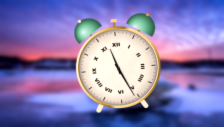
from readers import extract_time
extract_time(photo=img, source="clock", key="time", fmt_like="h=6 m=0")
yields h=11 m=26
